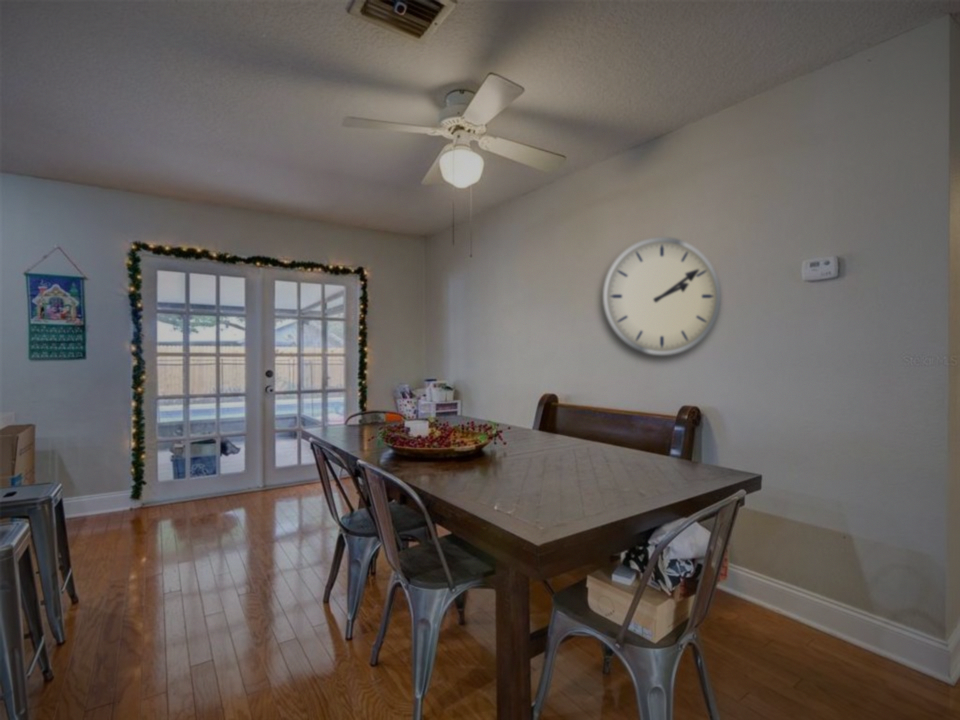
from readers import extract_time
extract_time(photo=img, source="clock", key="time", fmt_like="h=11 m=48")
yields h=2 m=9
